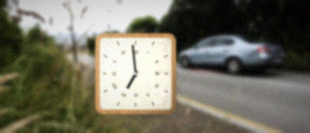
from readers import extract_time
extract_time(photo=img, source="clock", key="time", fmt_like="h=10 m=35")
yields h=6 m=59
